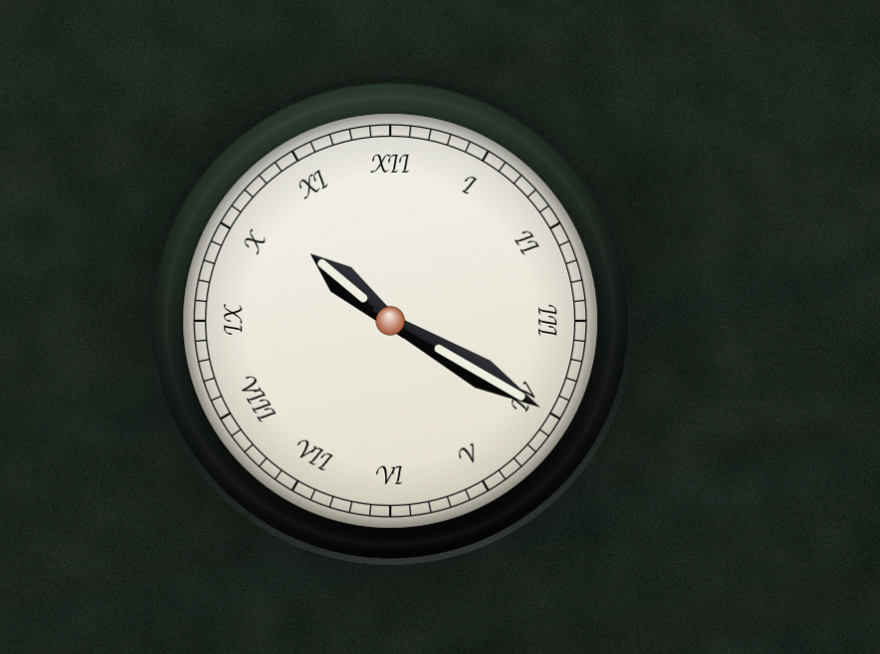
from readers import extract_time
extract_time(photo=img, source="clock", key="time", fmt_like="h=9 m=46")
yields h=10 m=20
